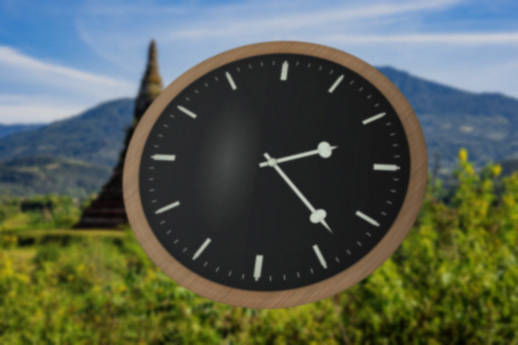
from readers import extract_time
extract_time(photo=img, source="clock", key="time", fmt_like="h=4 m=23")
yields h=2 m=23
